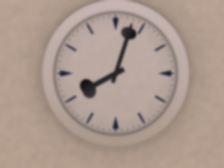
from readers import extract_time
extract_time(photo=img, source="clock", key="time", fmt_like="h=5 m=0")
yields h=8 m=3
